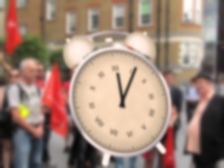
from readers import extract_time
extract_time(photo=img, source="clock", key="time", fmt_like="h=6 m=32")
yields h=12 m=6
